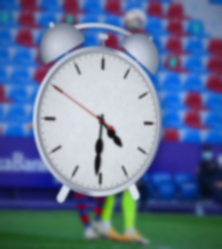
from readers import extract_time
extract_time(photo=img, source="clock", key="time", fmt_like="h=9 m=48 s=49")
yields h=4 m=30 s=50
